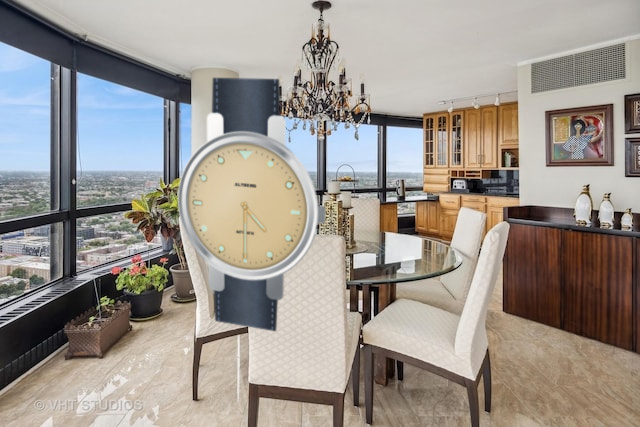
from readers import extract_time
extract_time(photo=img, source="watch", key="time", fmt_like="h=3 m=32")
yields h=4 m=30
